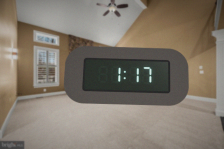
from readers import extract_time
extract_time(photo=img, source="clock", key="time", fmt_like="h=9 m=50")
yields h=1 m=17
